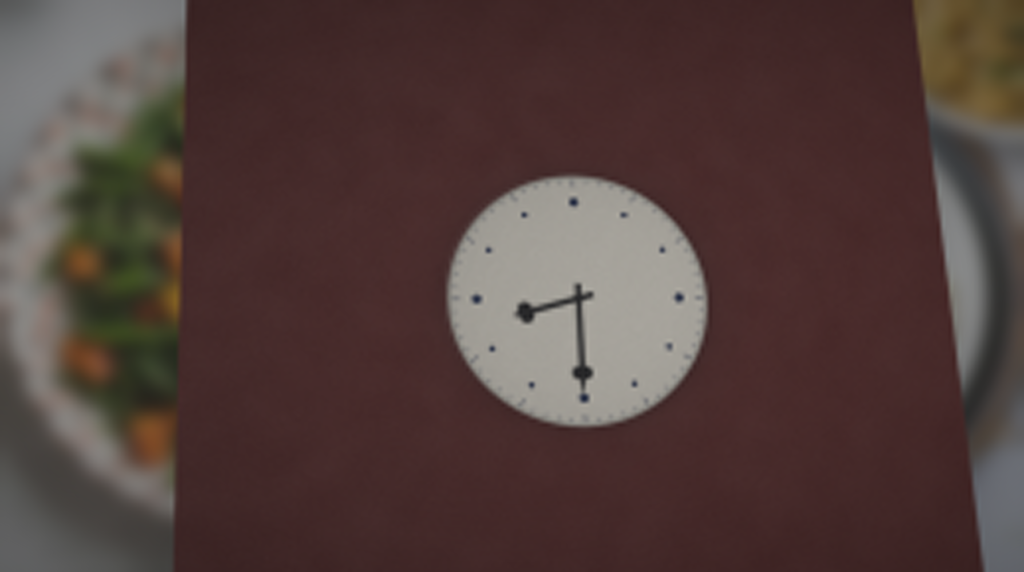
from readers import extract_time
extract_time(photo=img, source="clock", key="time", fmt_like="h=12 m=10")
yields h=8 m=30
